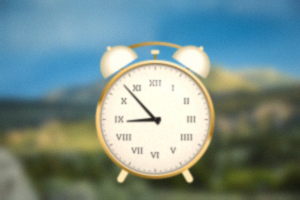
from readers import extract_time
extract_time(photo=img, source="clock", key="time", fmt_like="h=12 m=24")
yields h=8 m=53
